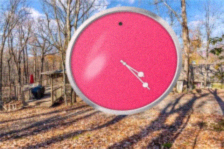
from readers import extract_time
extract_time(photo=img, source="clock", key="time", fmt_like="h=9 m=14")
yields h=4 m=24
